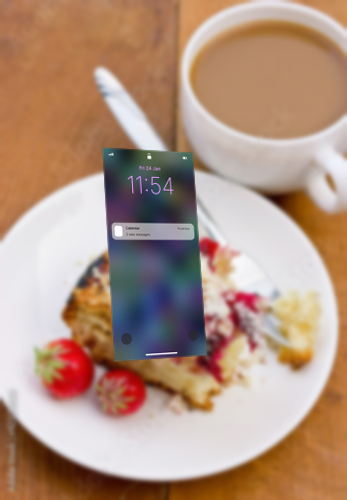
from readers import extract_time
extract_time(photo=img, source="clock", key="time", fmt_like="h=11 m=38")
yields h=11 m=54
